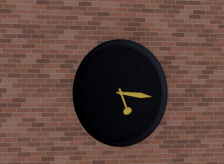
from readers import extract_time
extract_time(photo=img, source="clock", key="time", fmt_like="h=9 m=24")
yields h=5 m=16
